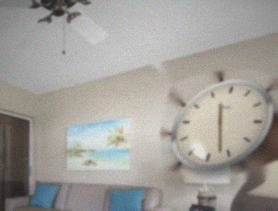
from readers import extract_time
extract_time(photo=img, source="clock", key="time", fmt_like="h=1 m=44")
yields h=11 m=27
